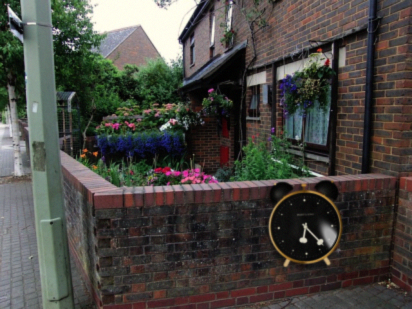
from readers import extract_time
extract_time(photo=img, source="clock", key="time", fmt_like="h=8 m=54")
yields h=6 m=23
